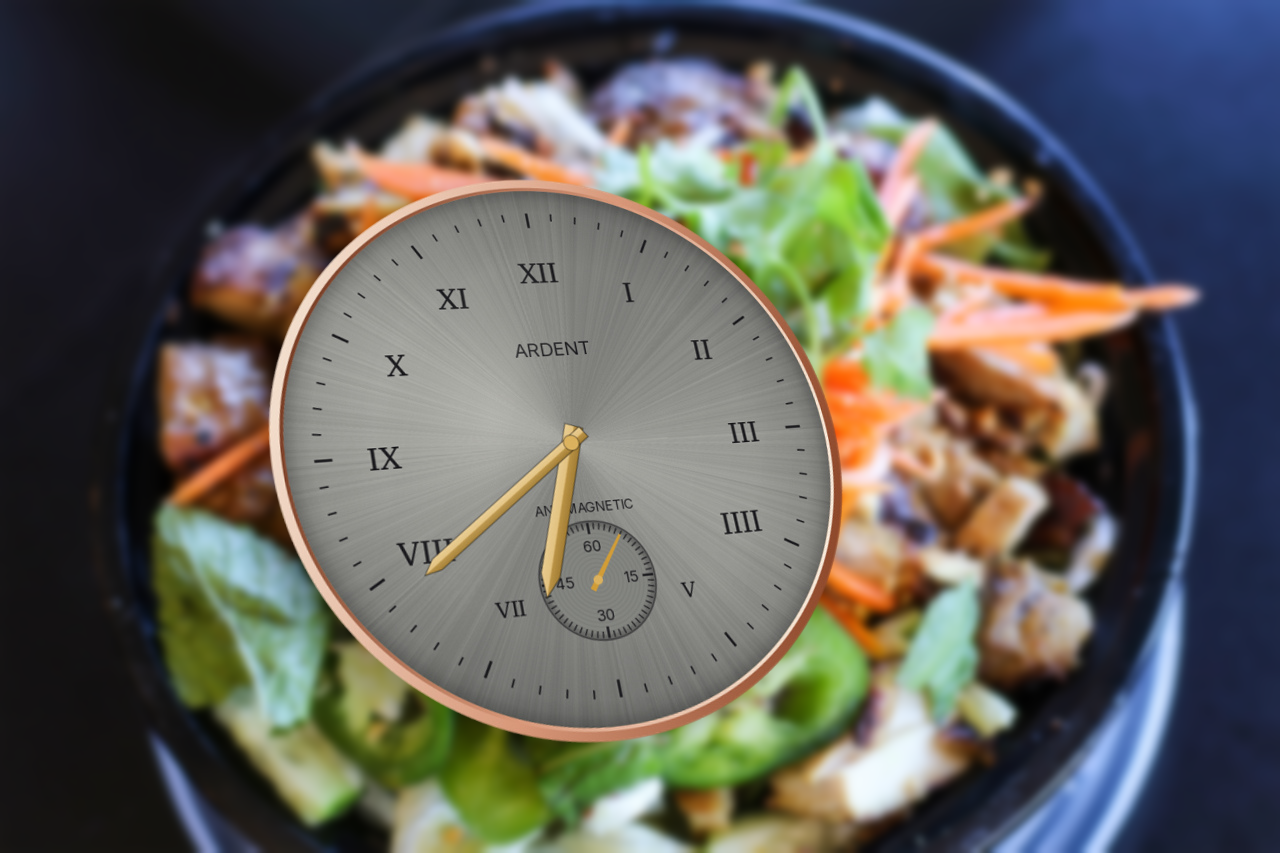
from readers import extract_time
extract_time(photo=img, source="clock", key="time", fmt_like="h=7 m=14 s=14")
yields h=6 m=39 s=6
